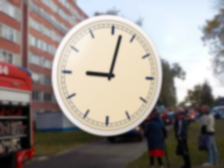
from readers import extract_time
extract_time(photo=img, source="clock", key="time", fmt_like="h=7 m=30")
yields h=9 m=2
